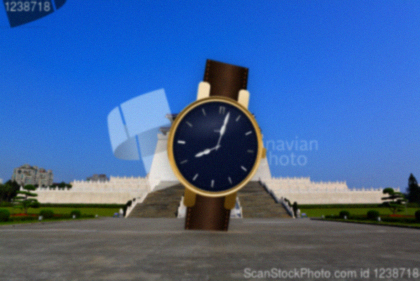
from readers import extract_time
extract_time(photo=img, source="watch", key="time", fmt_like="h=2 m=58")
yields h=8 m=2
